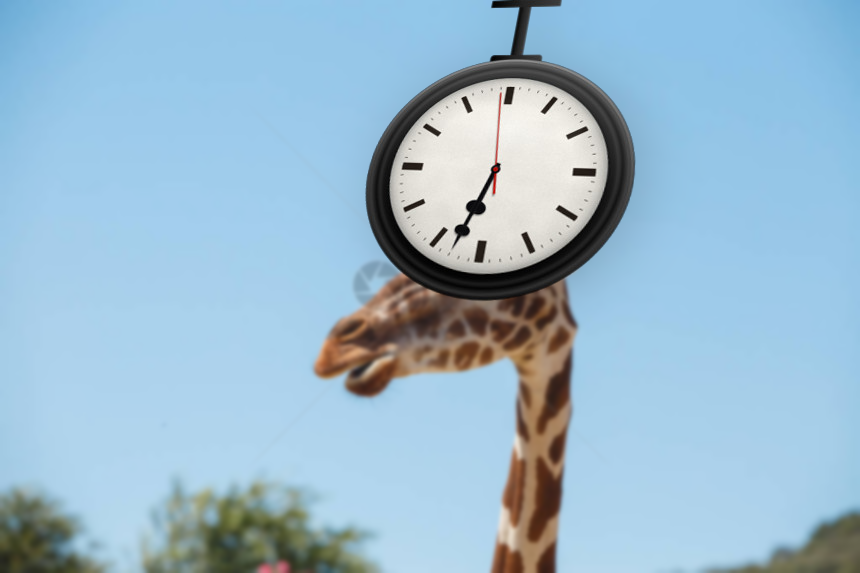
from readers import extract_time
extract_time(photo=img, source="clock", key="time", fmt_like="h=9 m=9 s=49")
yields h=6 m=32 s=59
